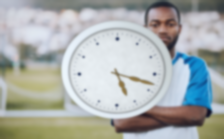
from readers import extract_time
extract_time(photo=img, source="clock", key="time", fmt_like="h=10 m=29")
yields h=5 m=18
